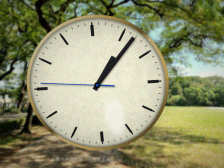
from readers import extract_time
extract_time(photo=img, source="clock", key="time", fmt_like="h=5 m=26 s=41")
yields h=1 m=6 s=46
